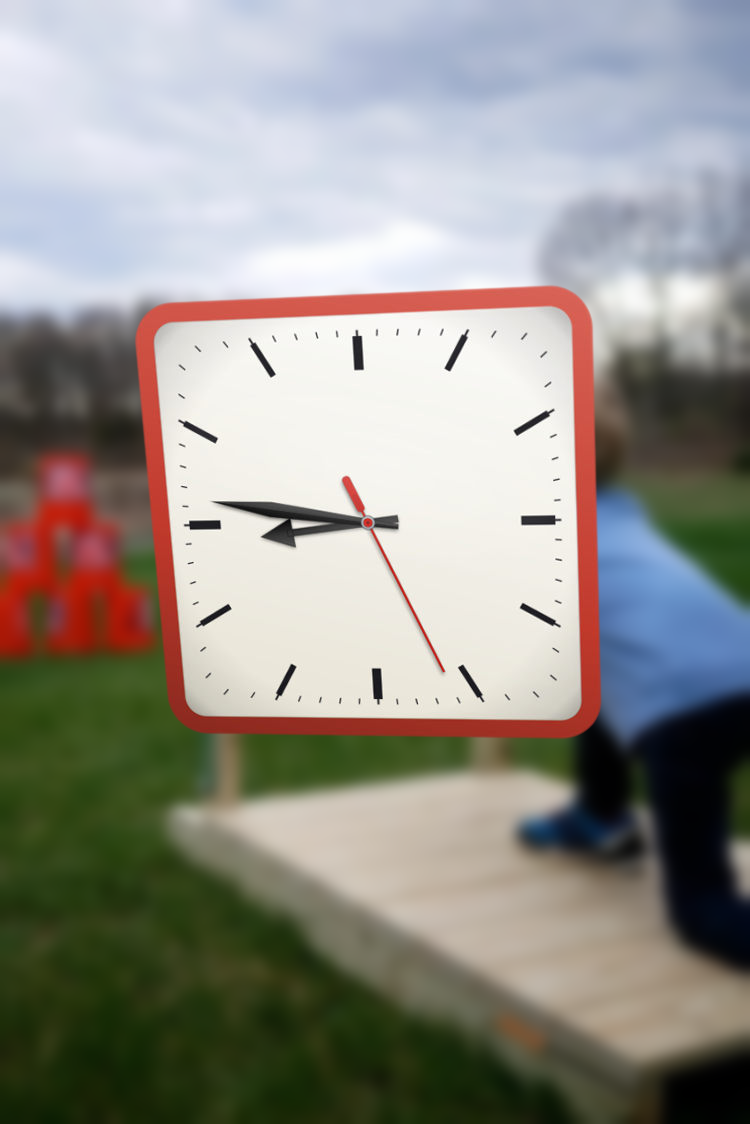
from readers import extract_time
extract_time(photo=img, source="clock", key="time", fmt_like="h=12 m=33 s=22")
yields h=8 m=46 s=26
